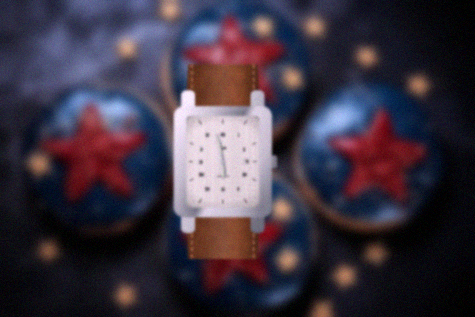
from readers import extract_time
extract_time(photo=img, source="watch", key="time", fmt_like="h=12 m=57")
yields h=5 m=58
